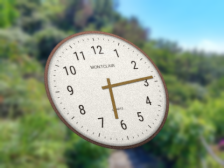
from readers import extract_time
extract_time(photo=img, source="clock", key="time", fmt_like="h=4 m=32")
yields h=6 m=14
